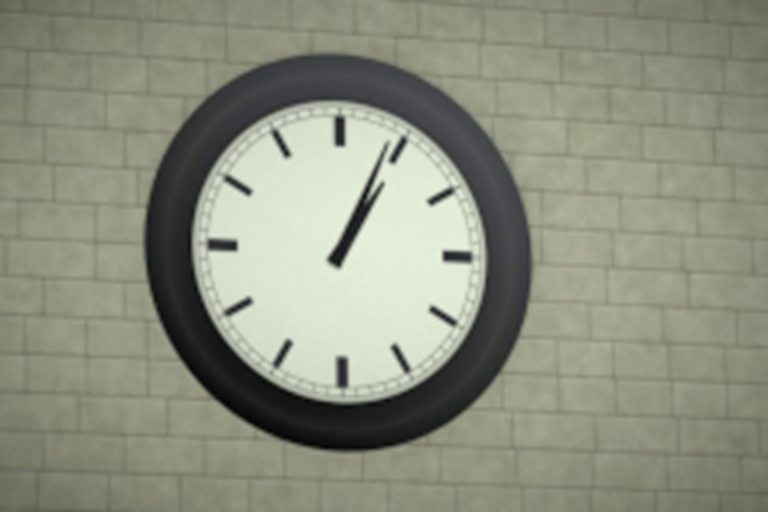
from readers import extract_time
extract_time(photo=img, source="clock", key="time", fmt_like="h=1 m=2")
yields h=1 m=4
